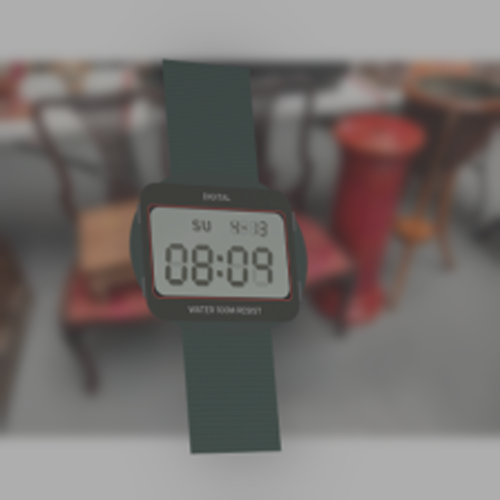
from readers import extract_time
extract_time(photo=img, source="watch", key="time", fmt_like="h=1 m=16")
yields h=8 m=9
